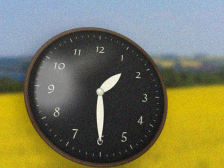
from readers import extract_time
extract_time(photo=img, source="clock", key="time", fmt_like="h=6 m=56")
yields h=1 m=30
